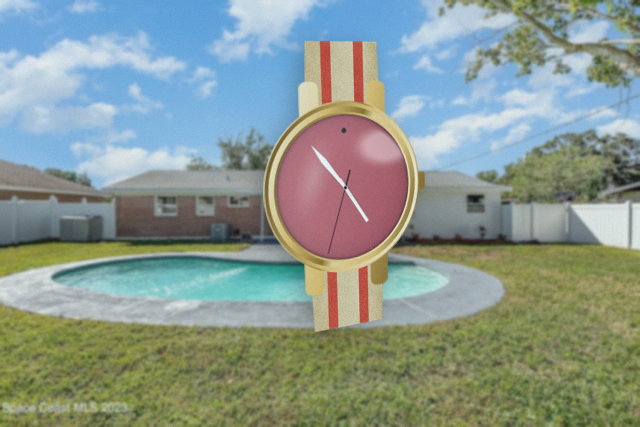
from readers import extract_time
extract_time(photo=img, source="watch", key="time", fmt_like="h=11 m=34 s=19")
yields h=4 m=53 s=33
